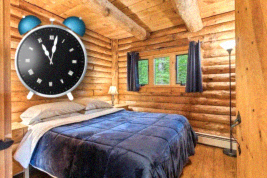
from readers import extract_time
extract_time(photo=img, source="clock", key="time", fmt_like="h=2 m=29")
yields h=11 m=2
